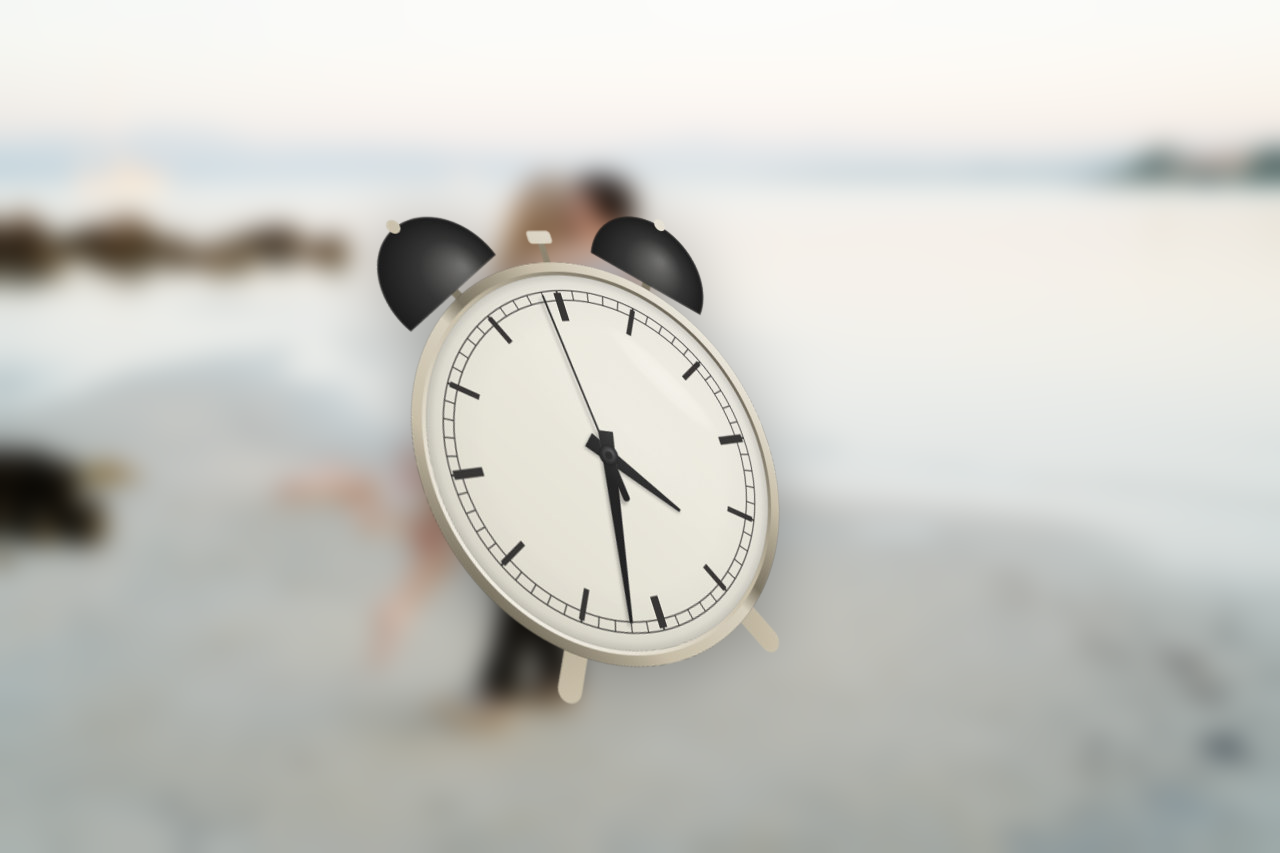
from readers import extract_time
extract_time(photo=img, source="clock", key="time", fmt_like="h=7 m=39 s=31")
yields h=4 m=31 s=59
